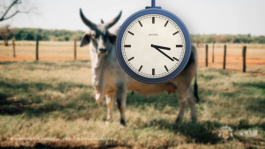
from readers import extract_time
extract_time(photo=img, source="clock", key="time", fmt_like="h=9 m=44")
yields h=3 m=21
